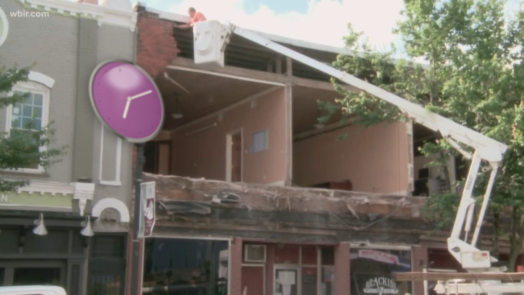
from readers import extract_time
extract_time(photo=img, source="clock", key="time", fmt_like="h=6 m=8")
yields h=7 m=13
